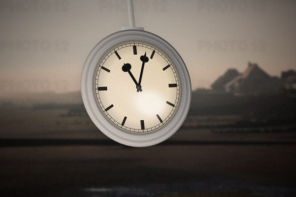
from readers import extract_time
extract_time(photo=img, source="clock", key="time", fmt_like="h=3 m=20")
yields h=11 m=3
